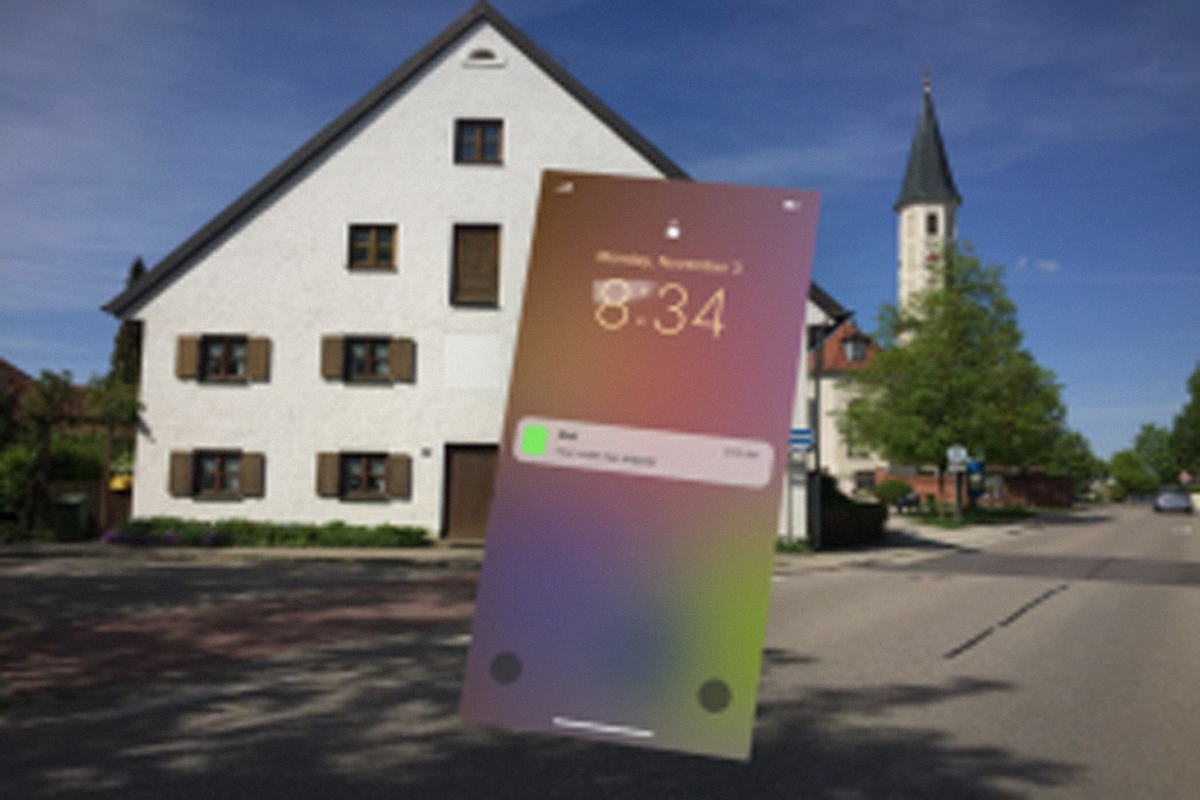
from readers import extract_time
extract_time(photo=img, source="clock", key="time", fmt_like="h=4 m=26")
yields h=8 m=34
